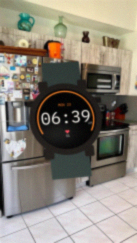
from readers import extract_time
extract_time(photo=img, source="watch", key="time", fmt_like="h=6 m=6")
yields h=6 m=39
